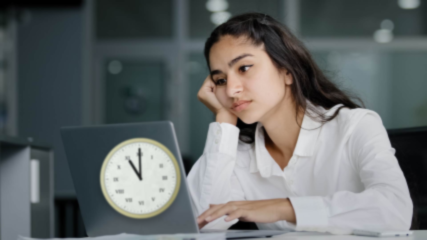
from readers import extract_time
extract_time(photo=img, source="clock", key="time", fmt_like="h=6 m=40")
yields h=11 m=0
